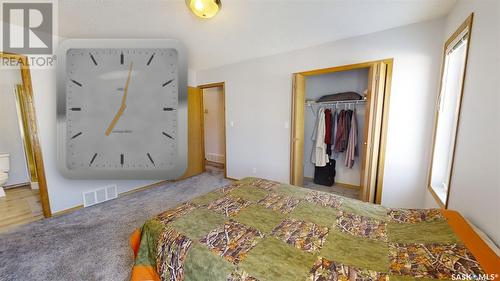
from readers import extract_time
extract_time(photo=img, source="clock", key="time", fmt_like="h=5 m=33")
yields h=7 m=2
